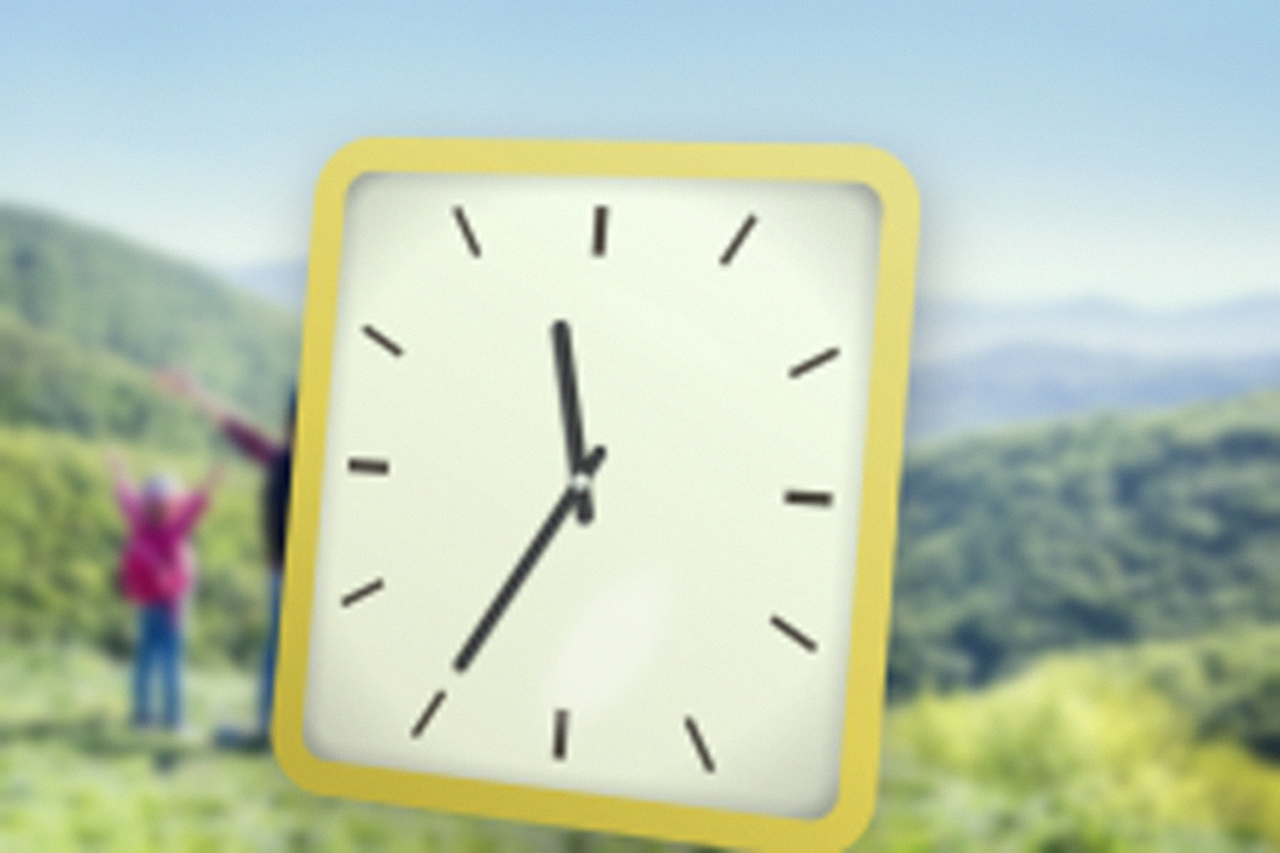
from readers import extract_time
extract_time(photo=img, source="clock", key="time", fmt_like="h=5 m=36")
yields h=11 m=35
